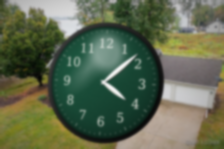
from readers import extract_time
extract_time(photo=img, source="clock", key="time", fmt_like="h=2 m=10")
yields h=4 m=8
